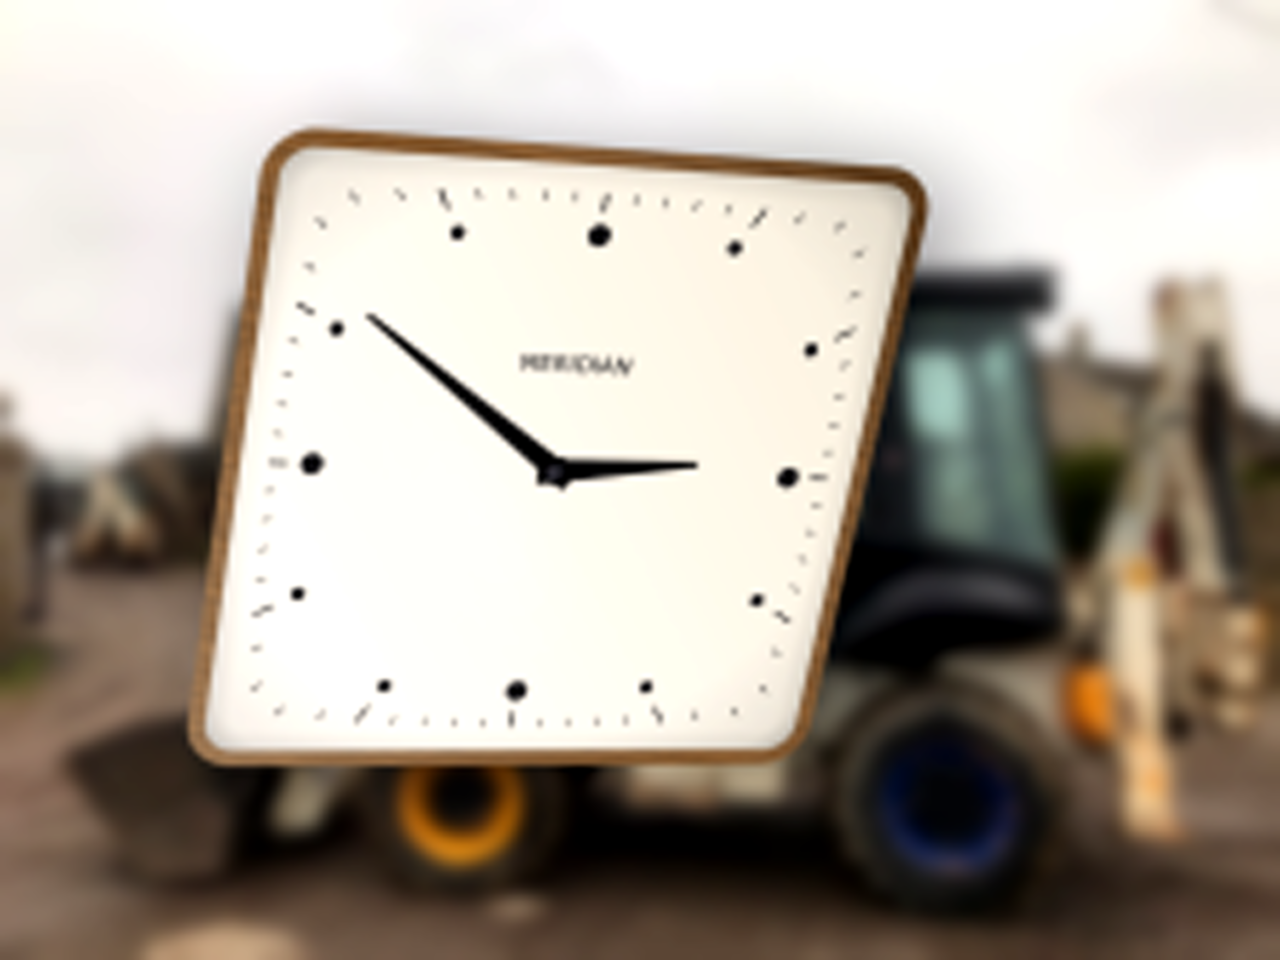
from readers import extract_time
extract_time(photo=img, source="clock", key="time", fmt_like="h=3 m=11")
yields h=2 m=51
